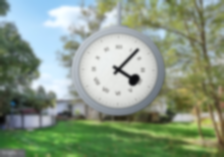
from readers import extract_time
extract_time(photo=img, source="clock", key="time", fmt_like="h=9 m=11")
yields h=4 m=7
